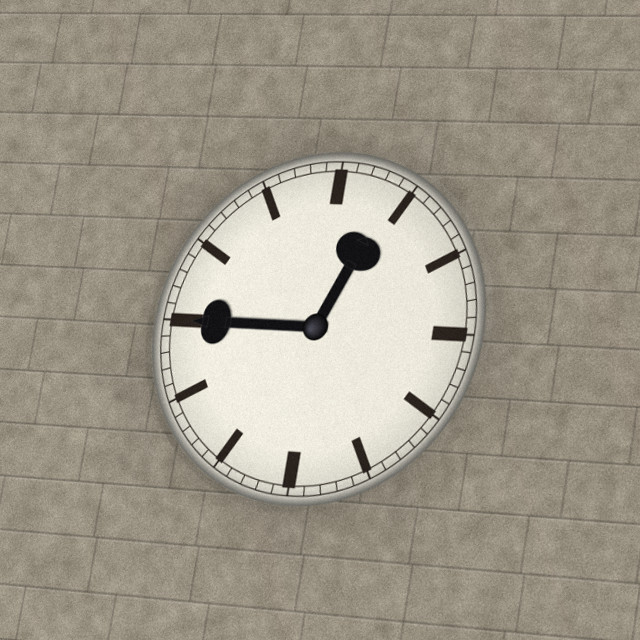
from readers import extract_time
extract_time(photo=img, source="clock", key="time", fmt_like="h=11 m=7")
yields h=12 m=45
